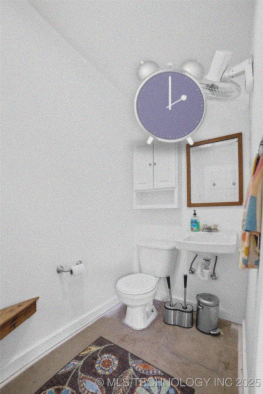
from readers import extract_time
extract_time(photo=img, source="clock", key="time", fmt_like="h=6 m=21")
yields h=2 m=0
